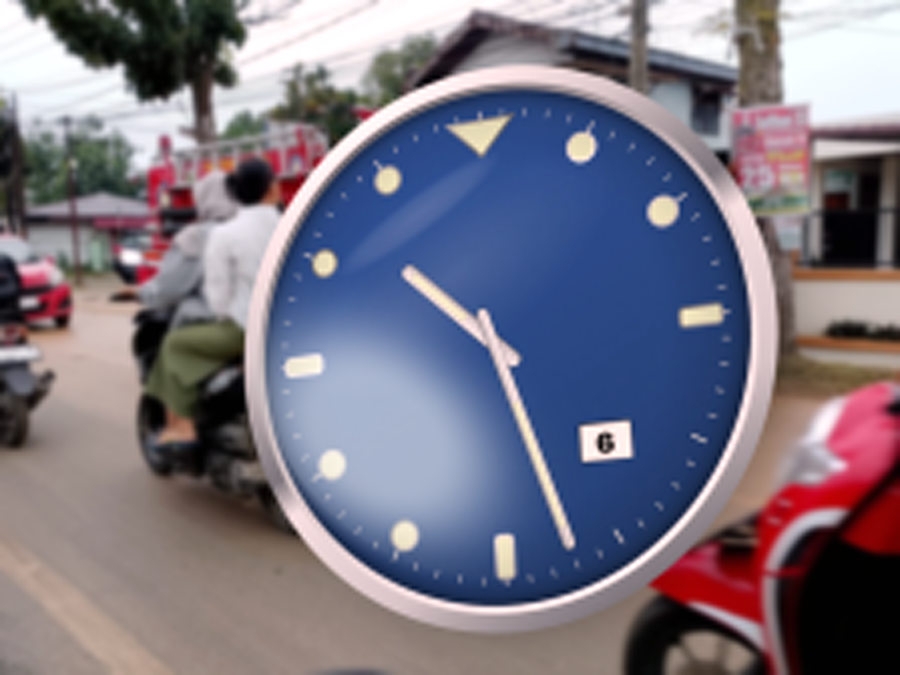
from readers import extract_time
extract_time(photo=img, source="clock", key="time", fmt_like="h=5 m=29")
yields h=10 m=27
